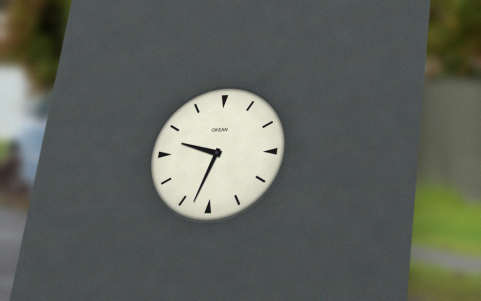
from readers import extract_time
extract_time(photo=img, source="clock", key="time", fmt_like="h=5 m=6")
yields h=9 m=33
